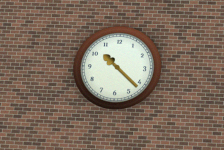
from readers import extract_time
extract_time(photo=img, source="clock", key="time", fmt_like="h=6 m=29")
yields h=10 m=22
